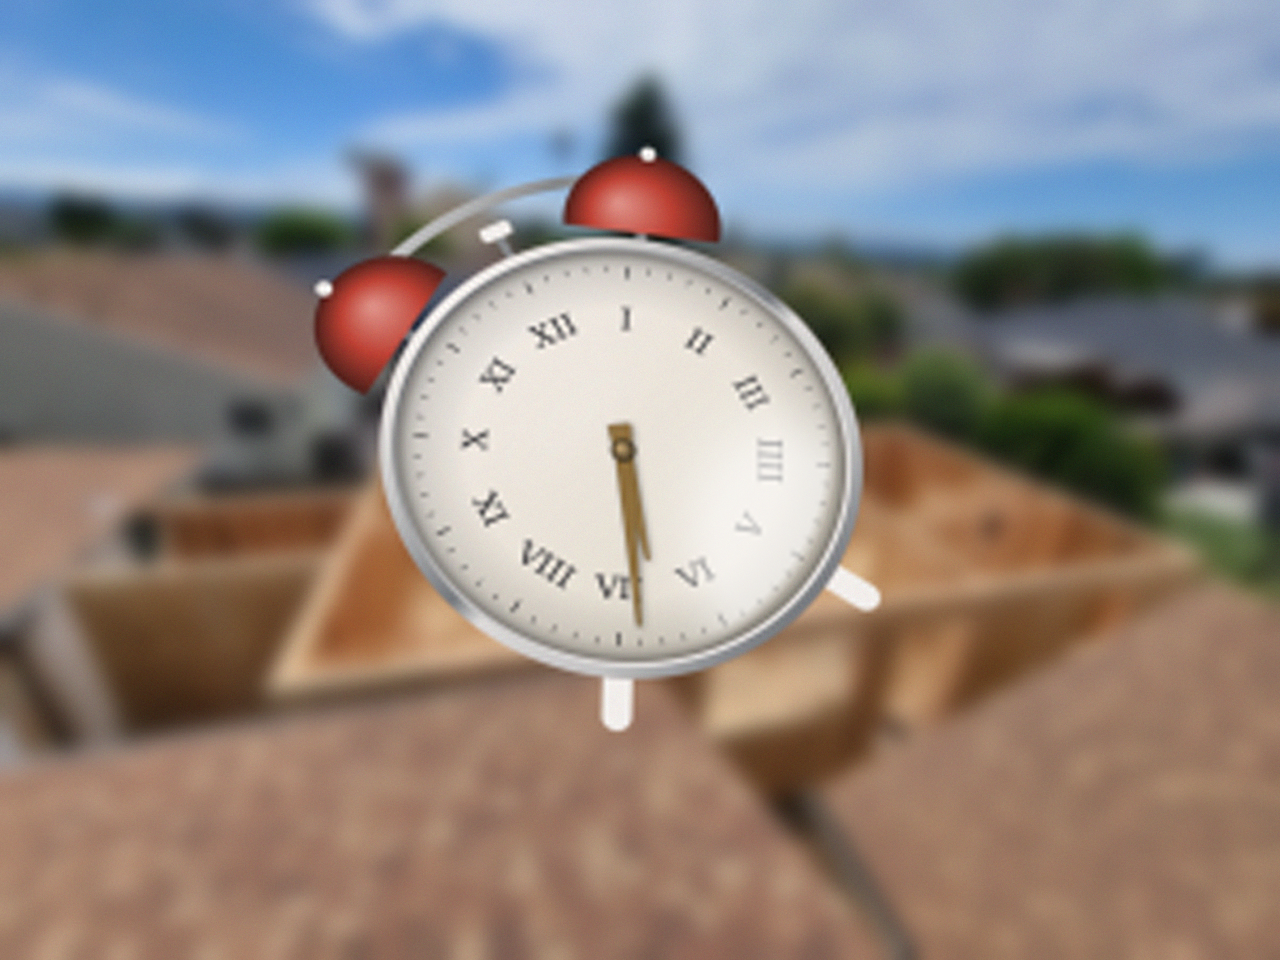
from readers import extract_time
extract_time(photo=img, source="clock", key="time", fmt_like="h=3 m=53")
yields h=6 m=34
